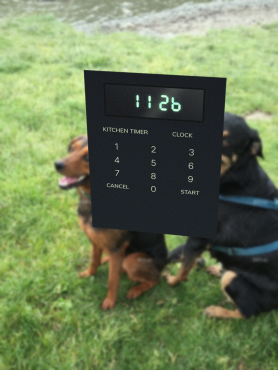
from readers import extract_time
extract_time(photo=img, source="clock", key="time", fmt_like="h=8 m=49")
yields h=11 m=26
